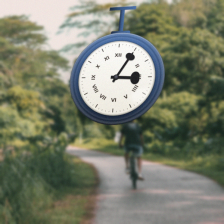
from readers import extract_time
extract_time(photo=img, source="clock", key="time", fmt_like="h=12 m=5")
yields h=3 m=5
